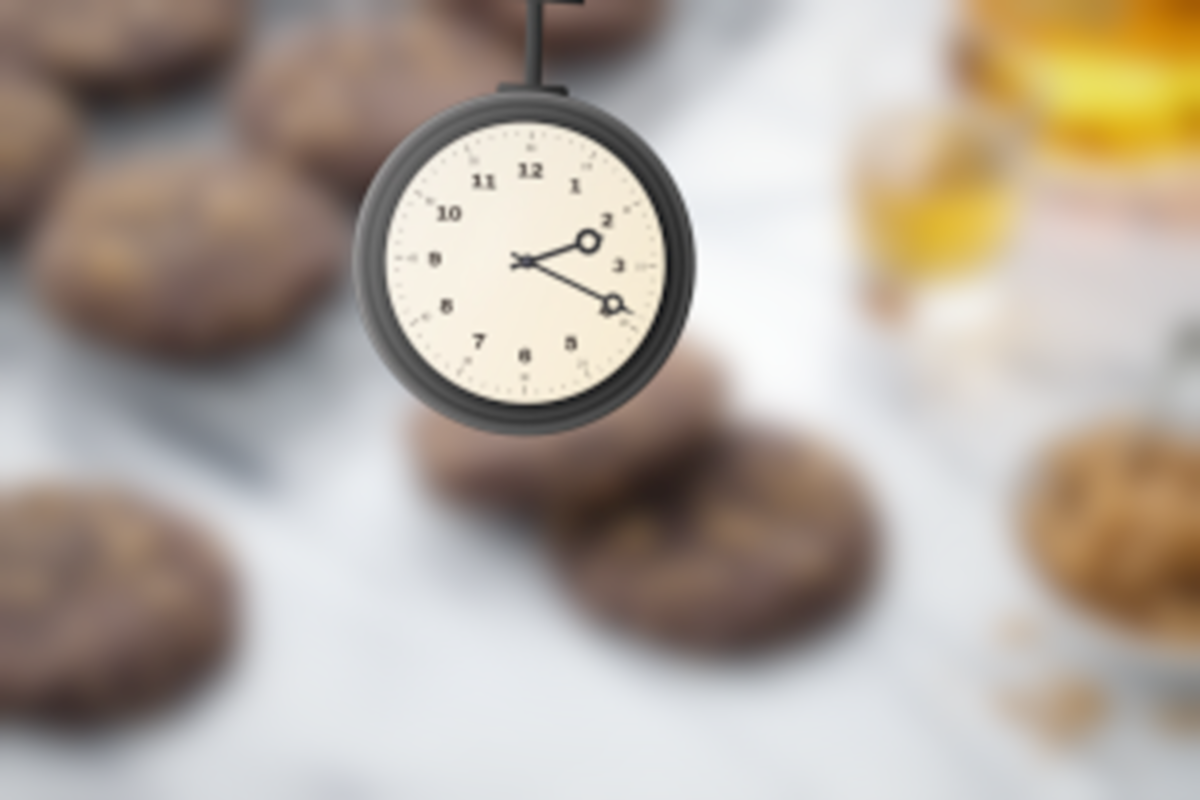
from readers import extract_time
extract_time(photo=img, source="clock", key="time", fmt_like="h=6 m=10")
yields h=2 m=19
